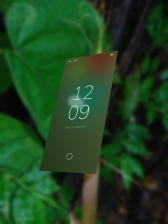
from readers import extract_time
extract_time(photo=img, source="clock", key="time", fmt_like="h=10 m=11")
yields h=12 m=9
